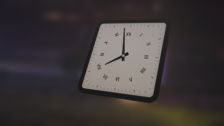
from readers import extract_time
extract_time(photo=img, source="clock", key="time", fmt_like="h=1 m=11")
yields h=7 m=58
